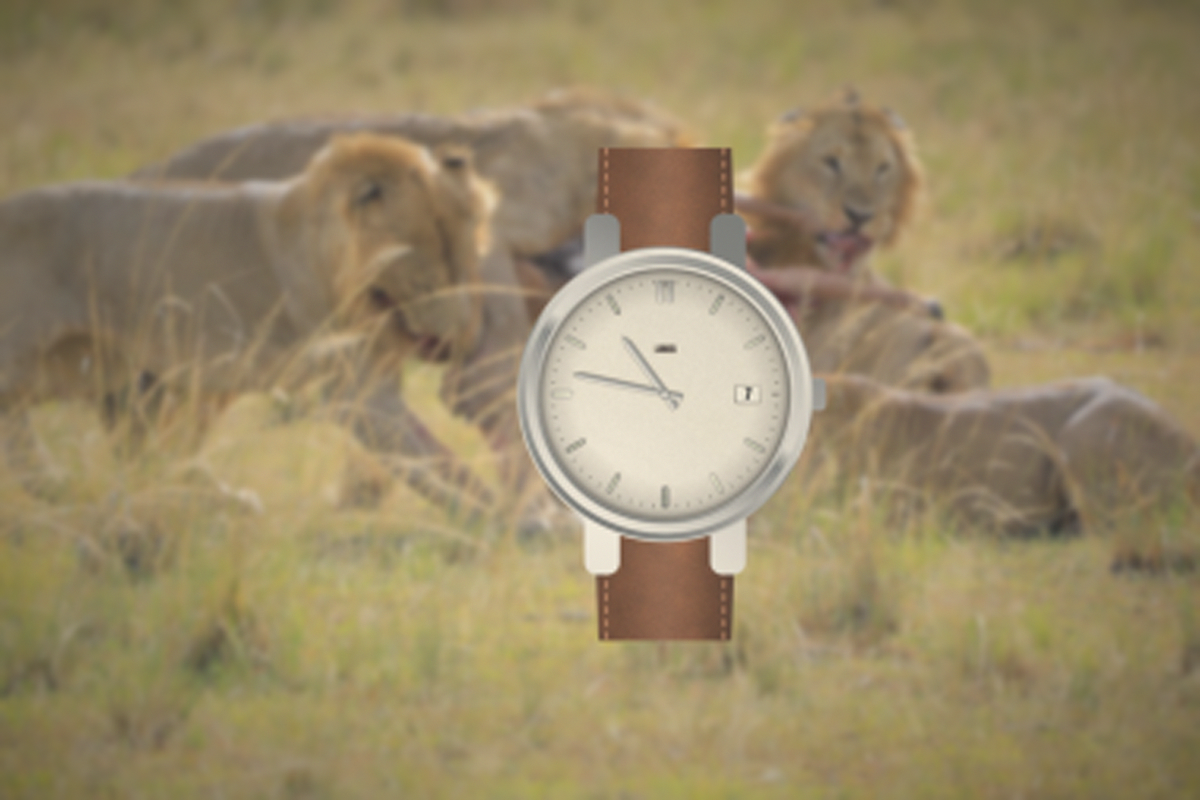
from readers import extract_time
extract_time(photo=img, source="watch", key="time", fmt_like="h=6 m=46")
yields h=10 m=47
